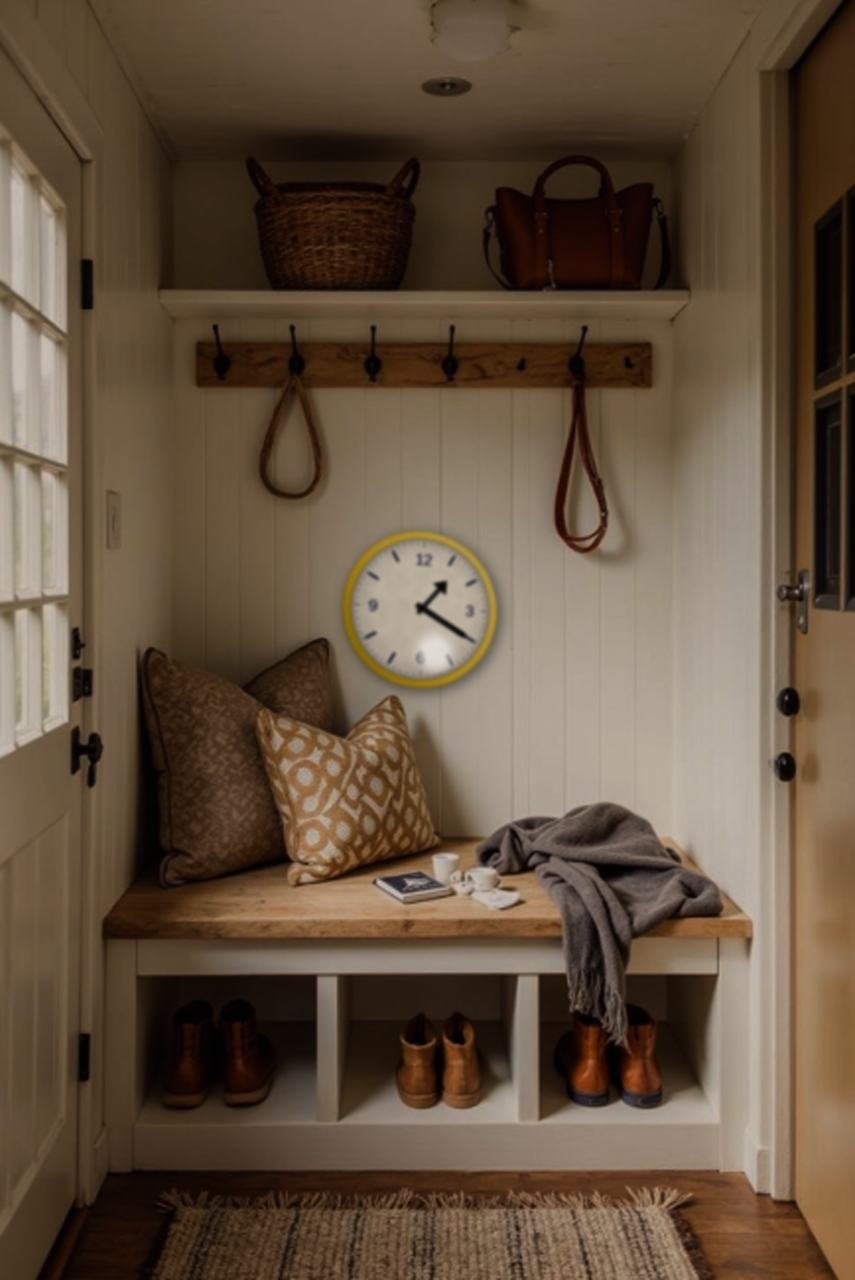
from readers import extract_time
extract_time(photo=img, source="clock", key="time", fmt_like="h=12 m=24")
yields h=1 m=20
